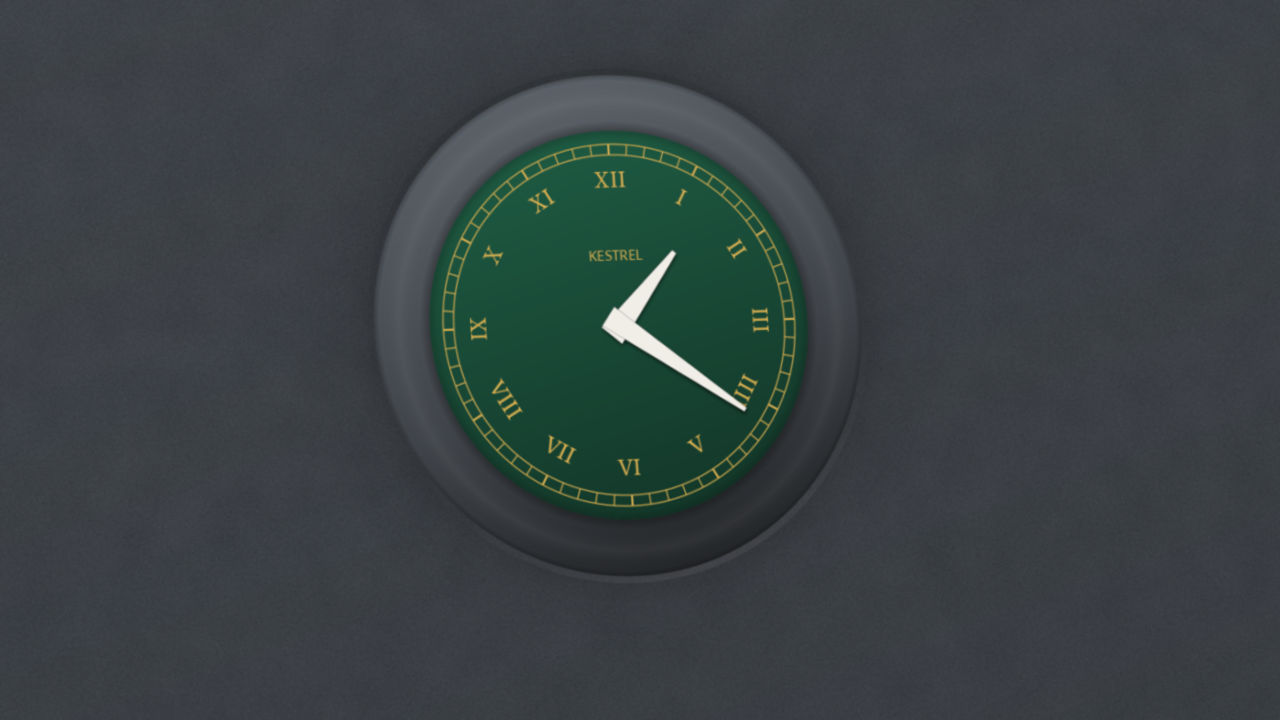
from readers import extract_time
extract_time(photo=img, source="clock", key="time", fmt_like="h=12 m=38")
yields h=1 m=21
